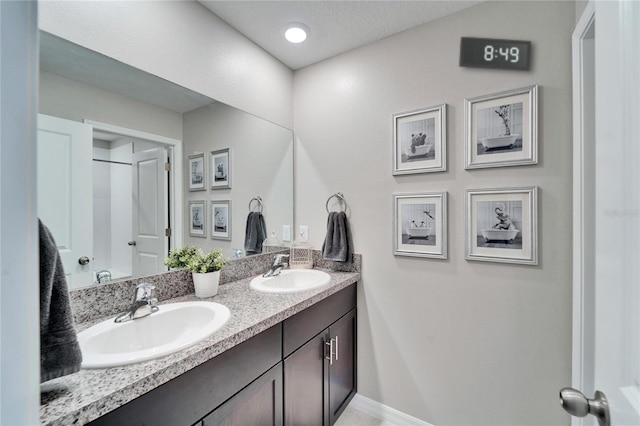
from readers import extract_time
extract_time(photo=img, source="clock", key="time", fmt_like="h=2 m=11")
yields h=8 m=49
